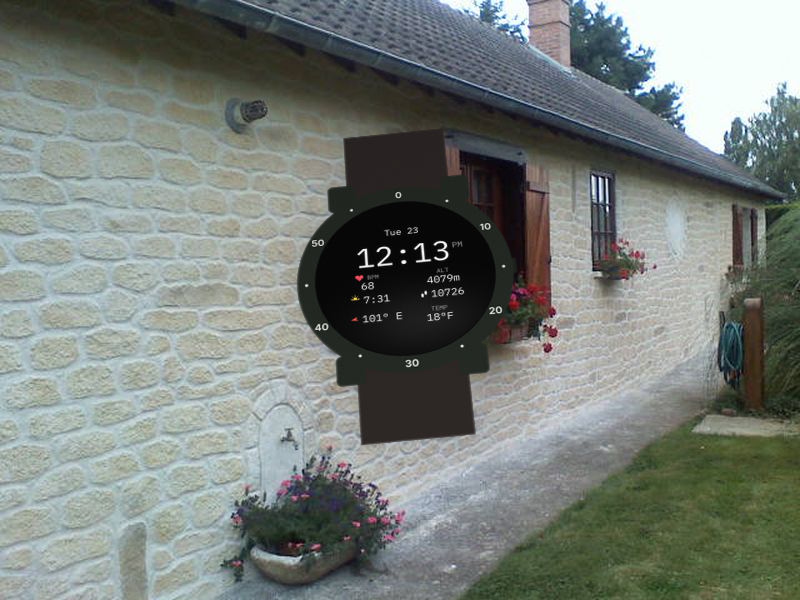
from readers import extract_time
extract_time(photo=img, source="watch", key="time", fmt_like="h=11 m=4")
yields h=12 m=13
